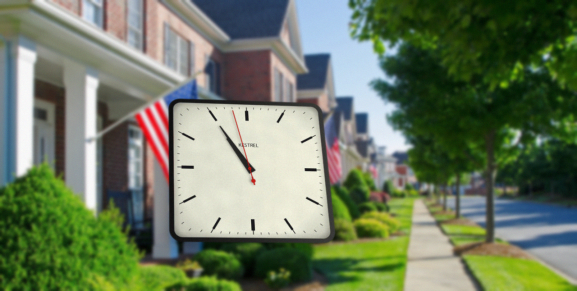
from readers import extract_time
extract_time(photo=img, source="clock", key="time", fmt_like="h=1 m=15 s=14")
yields h=10 m=54 s=58
